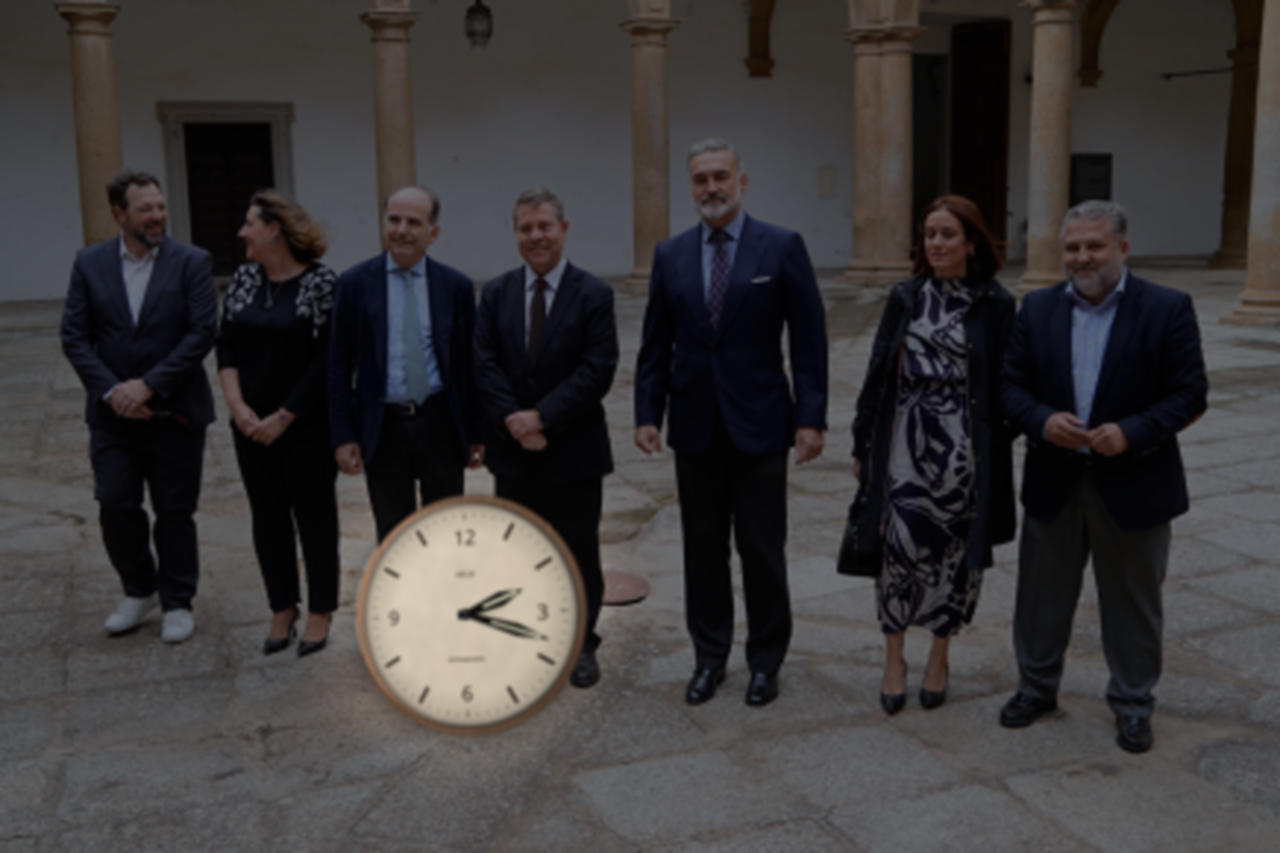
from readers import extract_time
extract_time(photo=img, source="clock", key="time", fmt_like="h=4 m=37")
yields h=2 m=18
